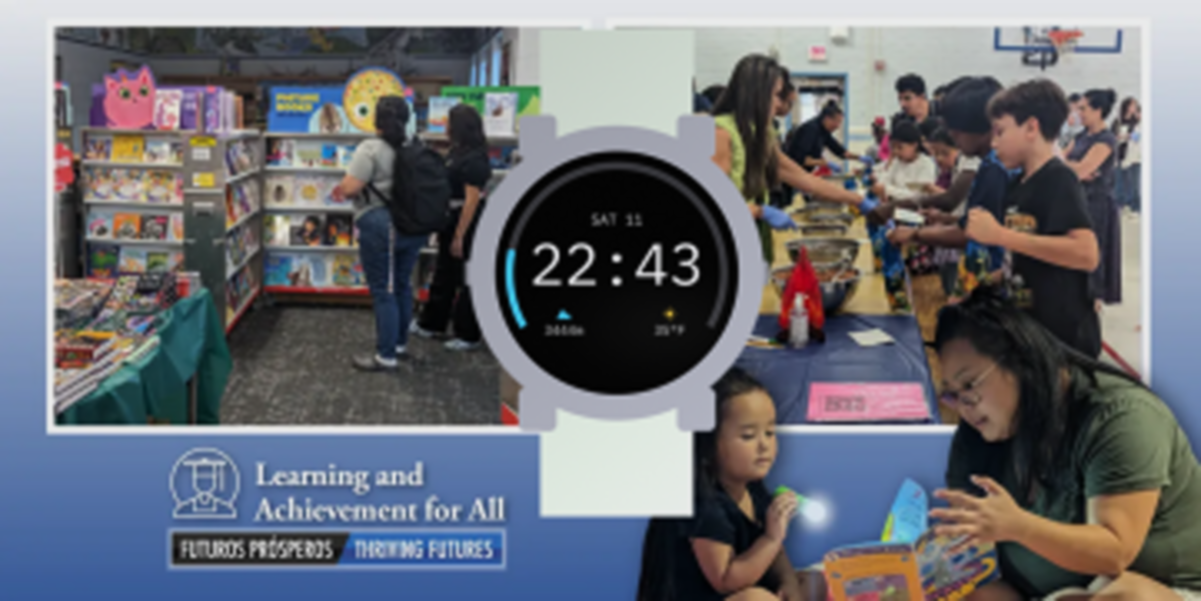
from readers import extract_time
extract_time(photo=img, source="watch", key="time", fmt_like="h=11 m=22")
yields h=22 m=43
